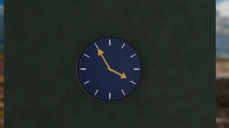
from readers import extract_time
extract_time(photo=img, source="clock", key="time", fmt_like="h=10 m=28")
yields h=3 m=55
